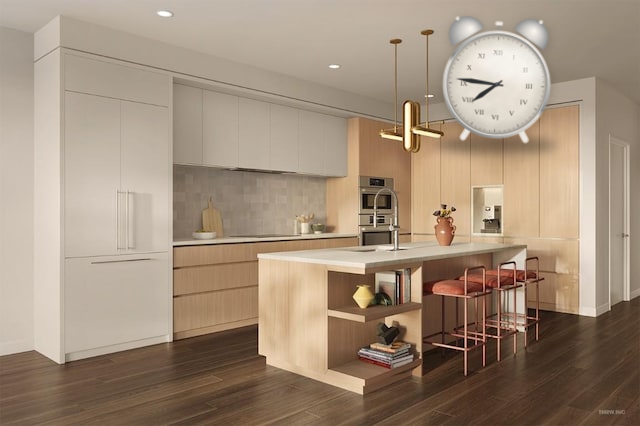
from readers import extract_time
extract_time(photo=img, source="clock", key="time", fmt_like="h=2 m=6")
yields h=7 m=46
